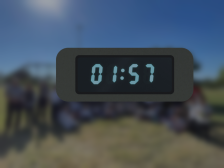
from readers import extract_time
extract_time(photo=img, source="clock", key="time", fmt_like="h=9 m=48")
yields h=1 m=57
